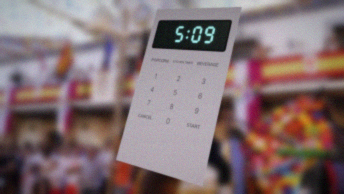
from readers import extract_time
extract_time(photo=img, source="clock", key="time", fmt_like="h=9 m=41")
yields h=5 m=9
